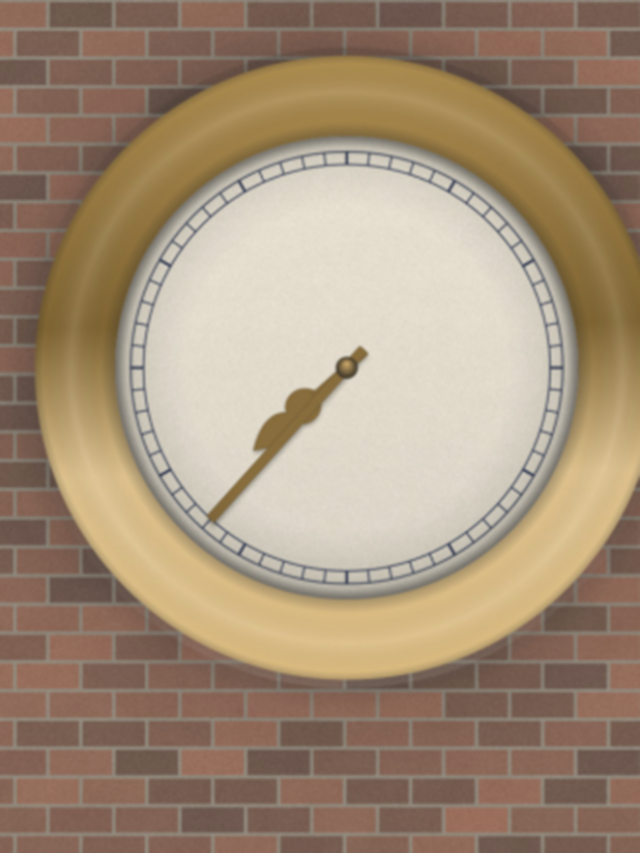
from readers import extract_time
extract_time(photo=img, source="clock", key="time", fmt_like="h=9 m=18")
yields h=7 m=37
